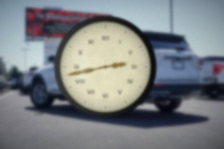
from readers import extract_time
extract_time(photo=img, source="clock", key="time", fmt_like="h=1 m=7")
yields h=2 m=43
